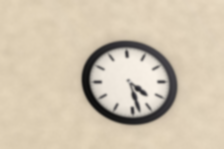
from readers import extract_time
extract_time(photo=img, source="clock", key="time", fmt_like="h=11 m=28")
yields h=4 m=28
